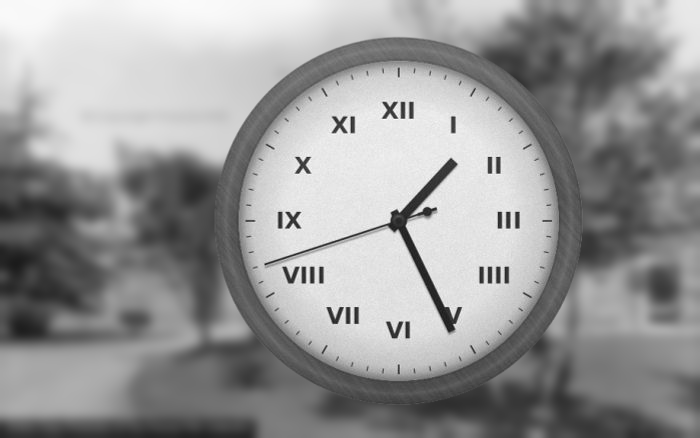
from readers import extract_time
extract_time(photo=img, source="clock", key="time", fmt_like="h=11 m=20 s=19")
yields h=1 m=25 s=42
